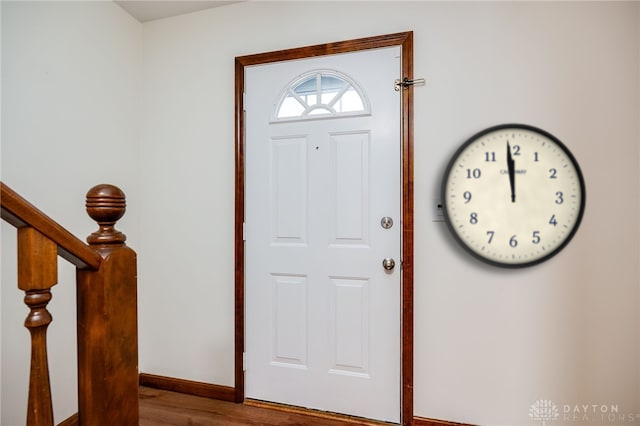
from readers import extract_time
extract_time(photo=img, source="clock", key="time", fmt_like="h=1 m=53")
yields h=11 m=59
